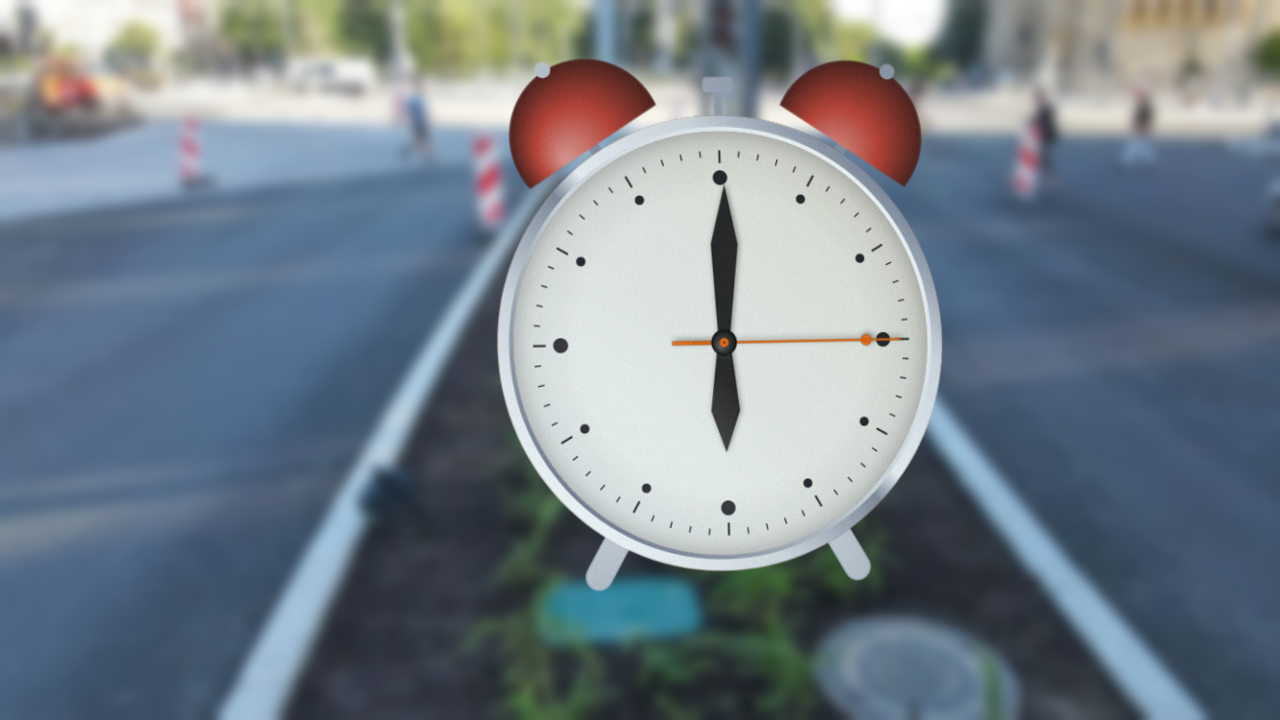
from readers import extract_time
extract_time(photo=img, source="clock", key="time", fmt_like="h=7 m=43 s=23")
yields h=6 m=0 s=15
